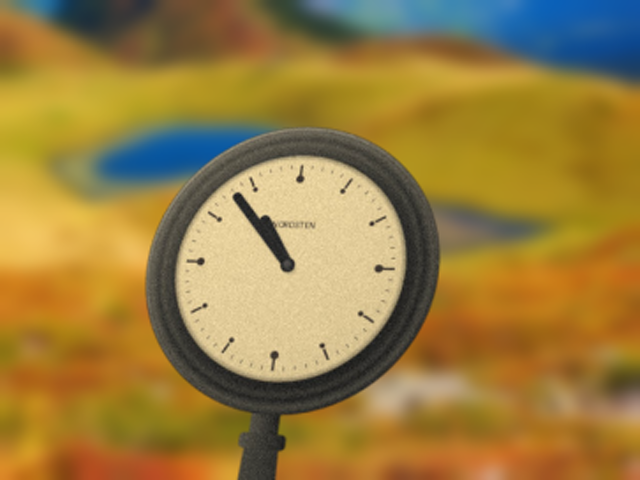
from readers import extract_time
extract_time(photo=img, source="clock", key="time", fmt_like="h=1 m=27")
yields h=10 m=53
